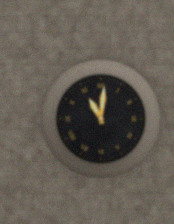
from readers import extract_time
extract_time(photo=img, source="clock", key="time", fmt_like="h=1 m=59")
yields h=11 m=1
